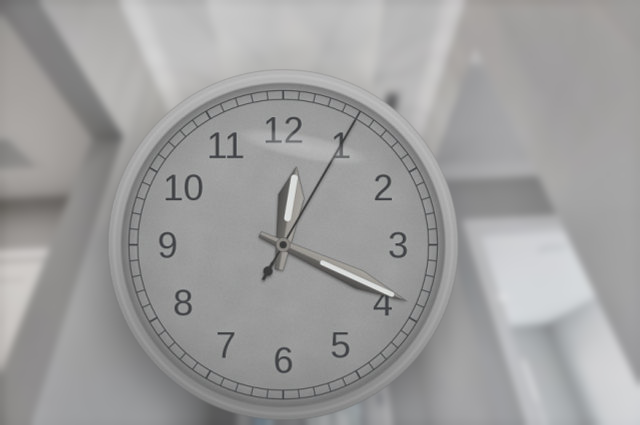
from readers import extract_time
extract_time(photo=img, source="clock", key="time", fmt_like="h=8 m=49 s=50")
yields h=12 m=19 s=5
